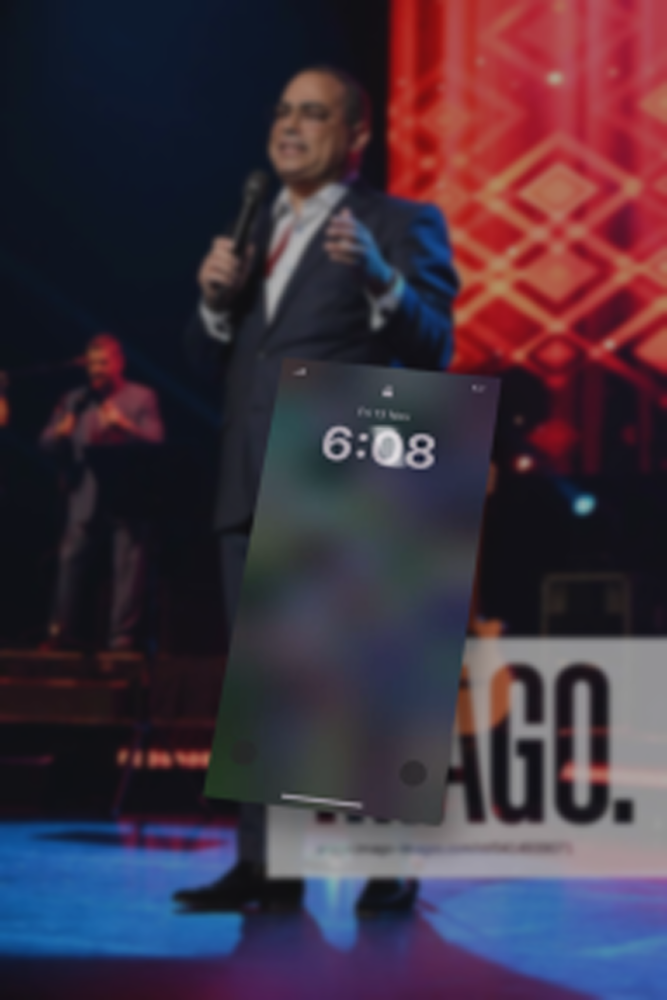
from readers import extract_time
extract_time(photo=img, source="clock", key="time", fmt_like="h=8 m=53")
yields h=6 m=8
